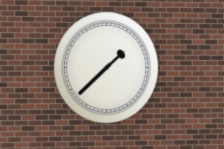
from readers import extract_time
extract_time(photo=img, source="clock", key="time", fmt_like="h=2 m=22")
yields h=1 m=38
